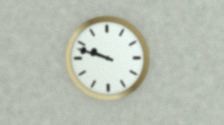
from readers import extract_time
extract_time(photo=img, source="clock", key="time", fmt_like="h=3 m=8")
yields h=9 m=48
